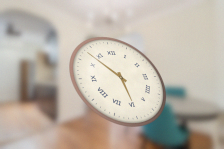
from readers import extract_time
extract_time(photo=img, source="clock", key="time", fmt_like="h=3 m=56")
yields h=5 m=53
